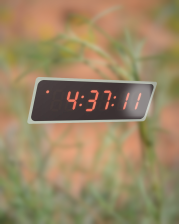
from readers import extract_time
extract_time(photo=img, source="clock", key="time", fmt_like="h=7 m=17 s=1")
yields h=4 m=37 s=11
